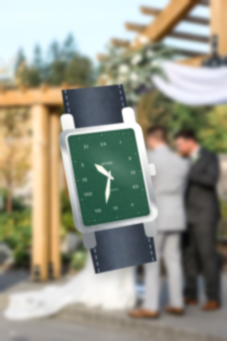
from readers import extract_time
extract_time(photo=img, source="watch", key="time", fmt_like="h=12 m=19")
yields h=10 m=33
